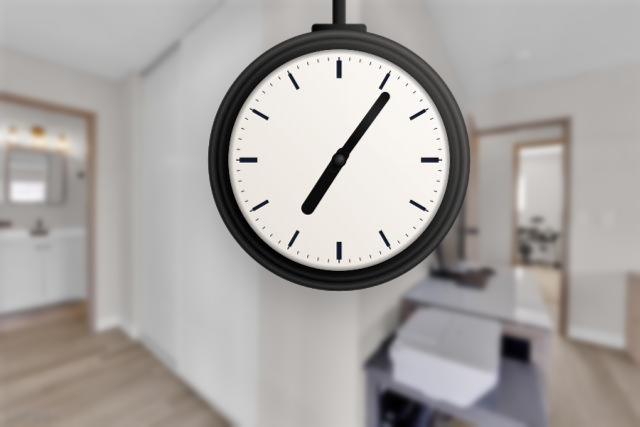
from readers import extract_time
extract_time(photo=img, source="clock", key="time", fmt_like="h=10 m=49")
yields h=7 m=6
